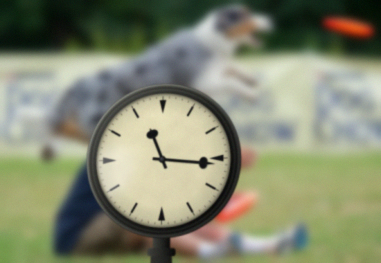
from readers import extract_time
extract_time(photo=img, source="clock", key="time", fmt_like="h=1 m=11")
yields h=11 m=16
